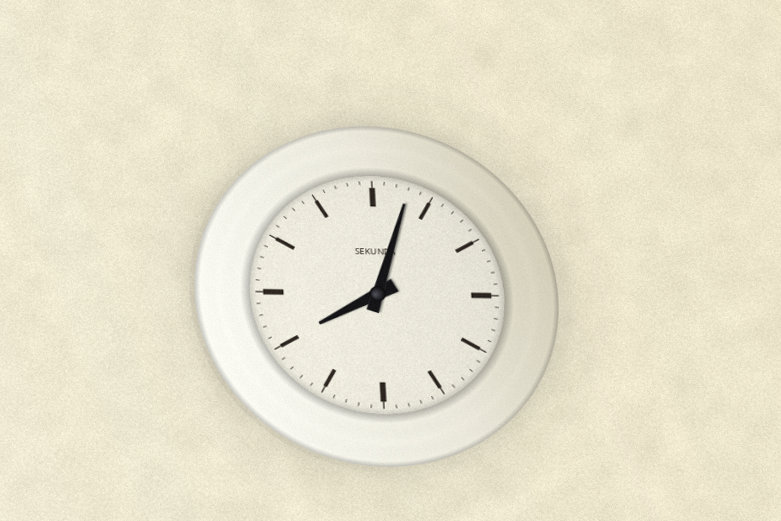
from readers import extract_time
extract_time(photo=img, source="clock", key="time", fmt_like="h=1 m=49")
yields h=8 m=3
